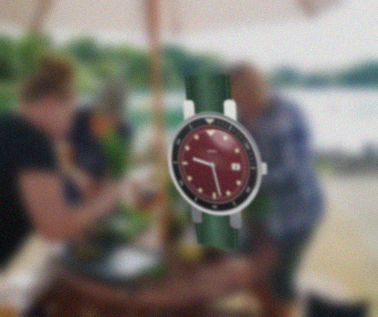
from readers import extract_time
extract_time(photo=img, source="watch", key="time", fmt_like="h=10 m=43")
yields h=9 m=28
